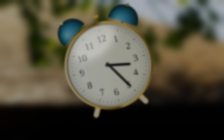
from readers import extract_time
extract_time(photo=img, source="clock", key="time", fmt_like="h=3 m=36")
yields h=3 m=25
